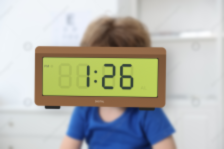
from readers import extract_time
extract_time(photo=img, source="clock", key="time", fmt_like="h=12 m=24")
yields h=1 m=26
